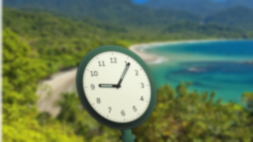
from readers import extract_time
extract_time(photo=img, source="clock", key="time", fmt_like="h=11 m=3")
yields h=9 m=6
